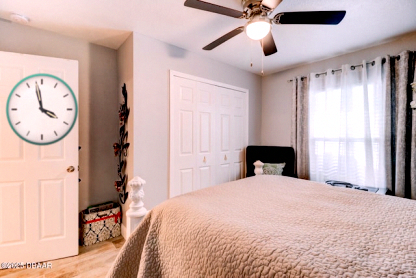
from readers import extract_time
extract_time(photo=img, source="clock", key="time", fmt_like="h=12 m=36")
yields h=3 m=58
